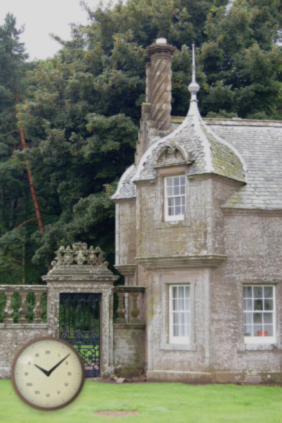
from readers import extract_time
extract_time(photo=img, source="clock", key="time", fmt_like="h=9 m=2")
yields h=10 m=8
